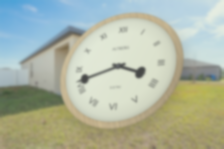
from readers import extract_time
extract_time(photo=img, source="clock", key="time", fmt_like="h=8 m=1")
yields h=3 m=42
